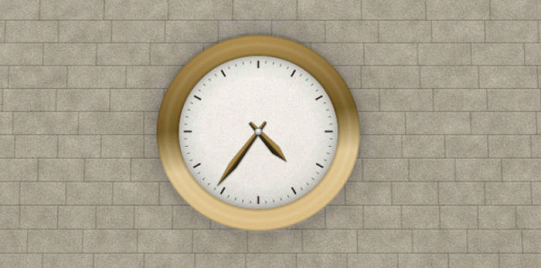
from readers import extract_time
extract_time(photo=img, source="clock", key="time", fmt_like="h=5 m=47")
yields h=4 m=36
